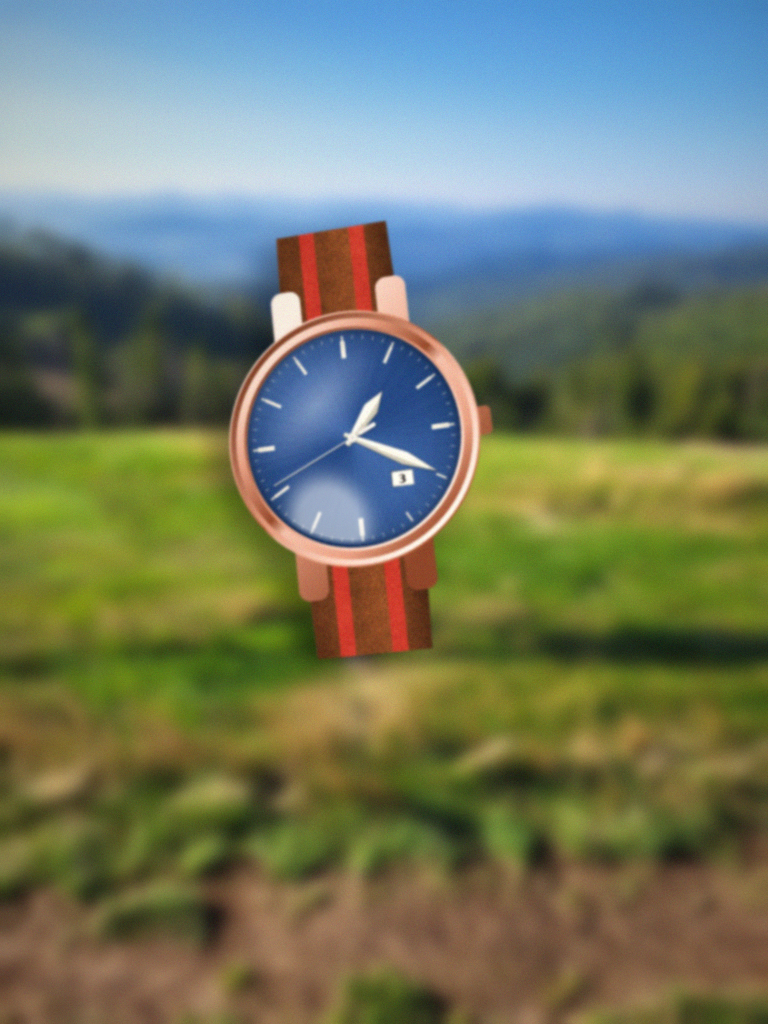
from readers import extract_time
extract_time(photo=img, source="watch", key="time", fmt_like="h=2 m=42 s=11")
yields h=1 m=19 s=41
